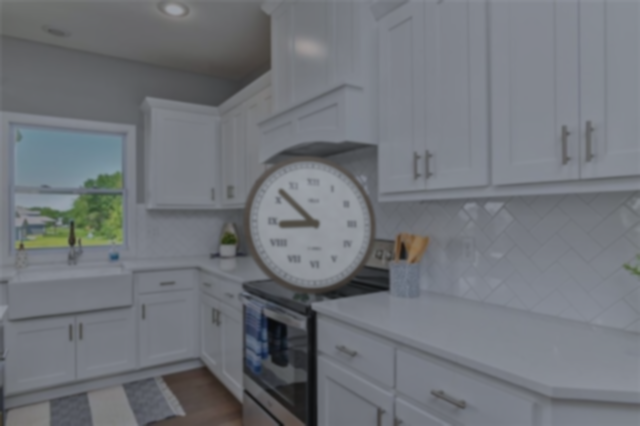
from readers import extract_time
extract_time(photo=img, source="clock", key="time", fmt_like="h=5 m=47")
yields h=8 m=52
